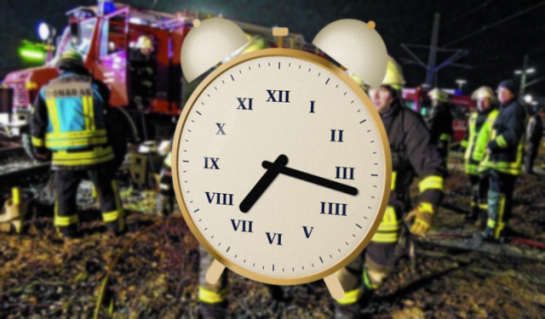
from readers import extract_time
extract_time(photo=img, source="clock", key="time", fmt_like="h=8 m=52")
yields h=7 m=17
